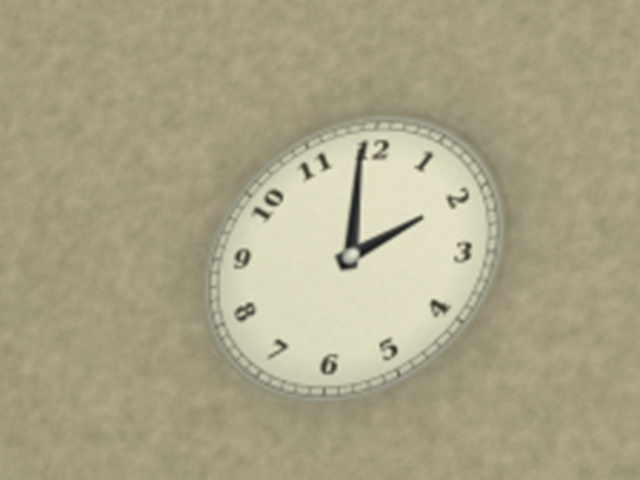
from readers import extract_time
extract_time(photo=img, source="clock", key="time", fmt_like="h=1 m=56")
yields h=1 m=59
